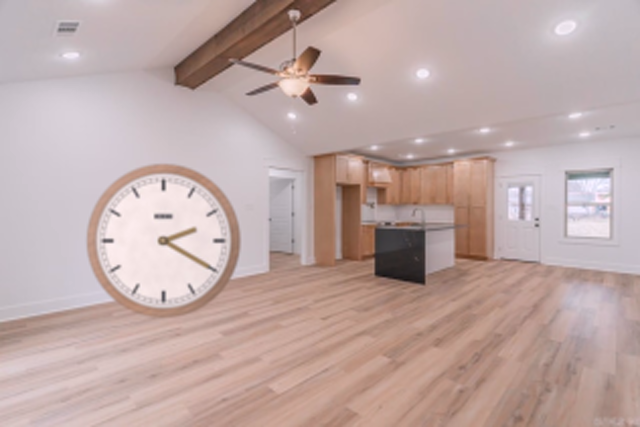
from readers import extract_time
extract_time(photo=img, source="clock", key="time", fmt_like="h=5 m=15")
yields h=2 m=20
